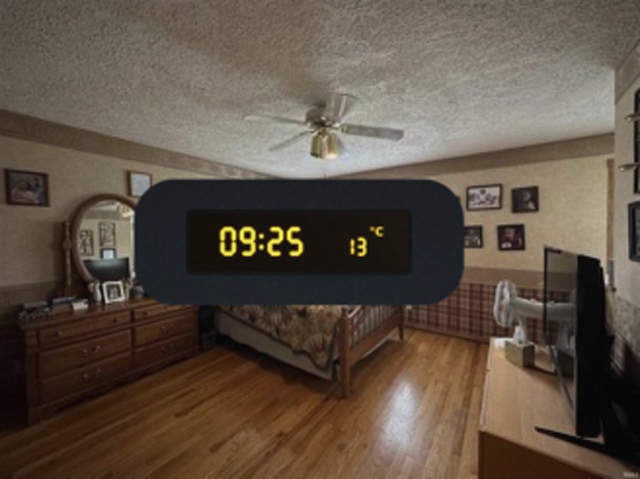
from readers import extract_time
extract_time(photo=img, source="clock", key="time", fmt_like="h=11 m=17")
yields h=9 m=25
